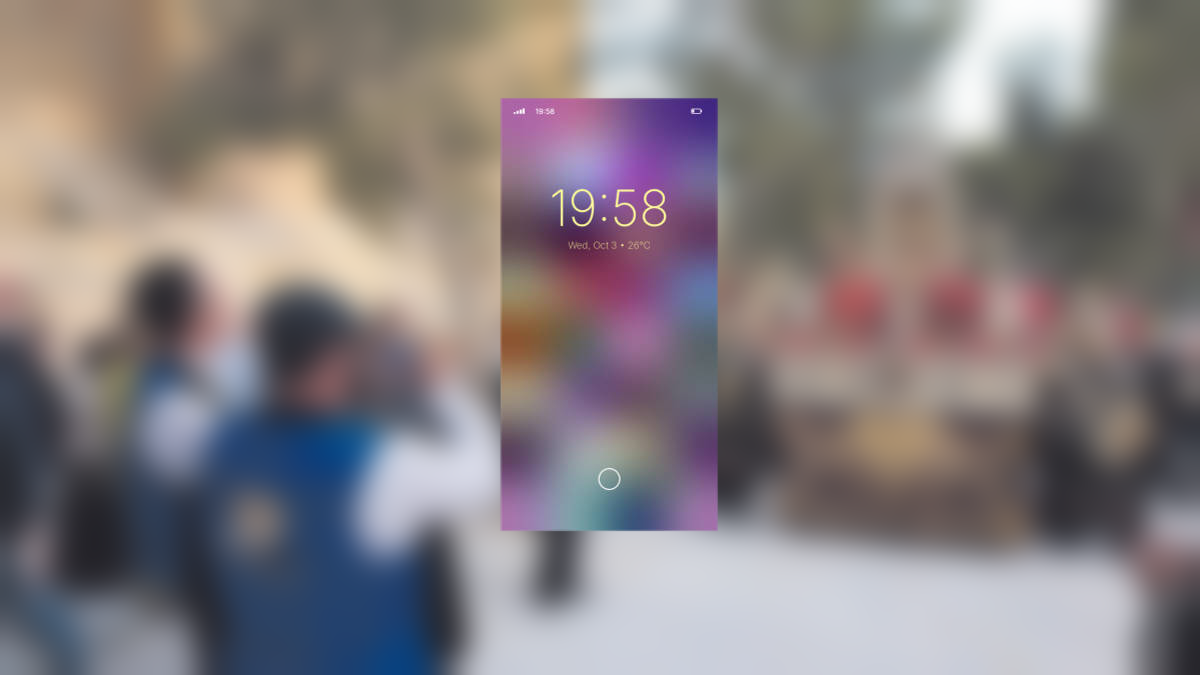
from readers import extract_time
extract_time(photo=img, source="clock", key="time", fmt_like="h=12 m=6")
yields h=19 m=58
